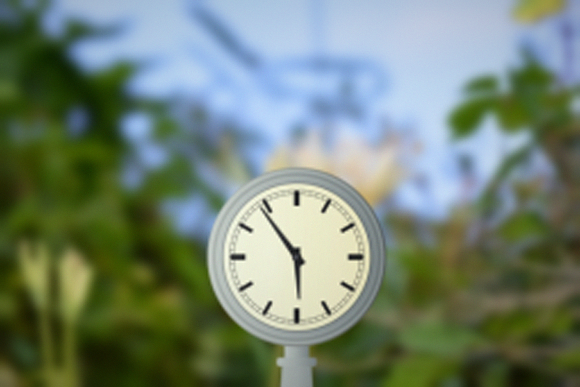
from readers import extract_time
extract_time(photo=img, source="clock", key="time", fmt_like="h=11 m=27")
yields h=5 m=54
